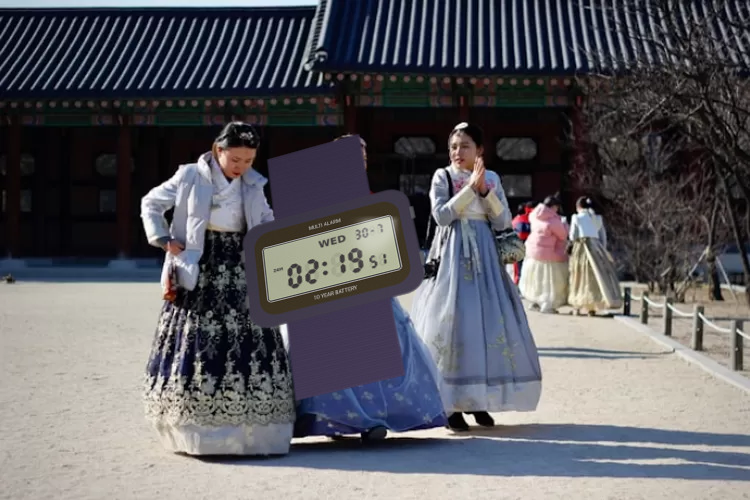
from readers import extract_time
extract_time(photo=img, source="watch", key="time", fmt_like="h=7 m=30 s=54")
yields h=2 m=19 s=51
